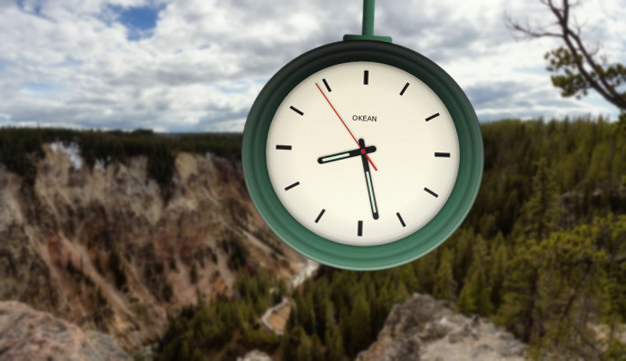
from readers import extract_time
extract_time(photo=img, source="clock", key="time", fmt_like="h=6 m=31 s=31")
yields h=8 m=27 s=54
